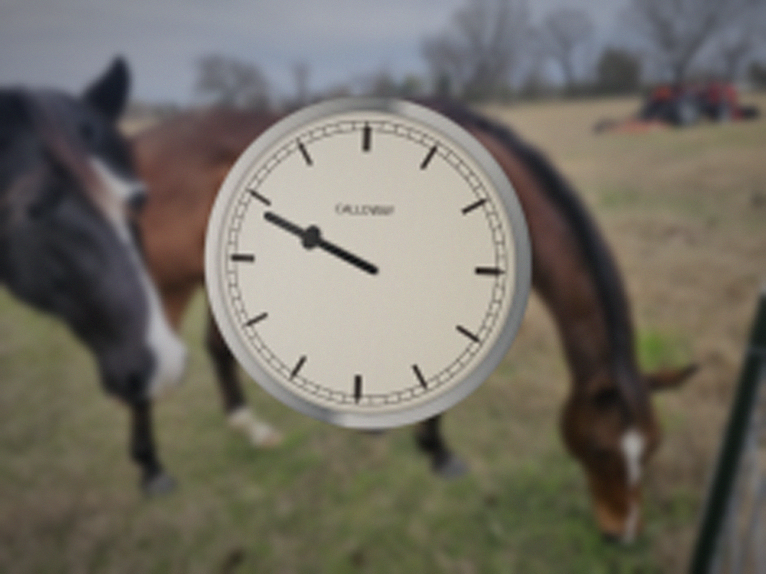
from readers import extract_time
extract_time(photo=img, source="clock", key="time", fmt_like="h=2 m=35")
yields h=9 m=49
